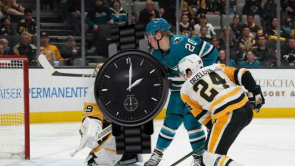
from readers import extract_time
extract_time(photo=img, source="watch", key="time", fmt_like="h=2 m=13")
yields h=2 m=1
